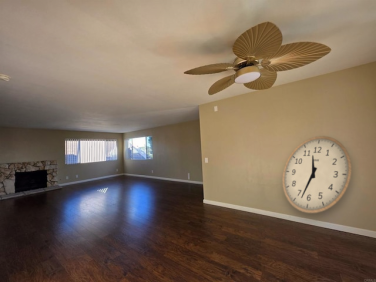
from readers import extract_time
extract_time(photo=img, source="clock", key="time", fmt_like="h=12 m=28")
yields h=11 m=33
